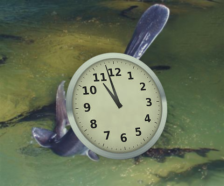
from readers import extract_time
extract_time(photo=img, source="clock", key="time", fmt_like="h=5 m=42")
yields h=10 m=58
